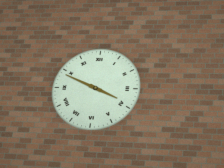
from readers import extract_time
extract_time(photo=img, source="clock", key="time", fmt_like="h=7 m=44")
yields h=3 m=49
